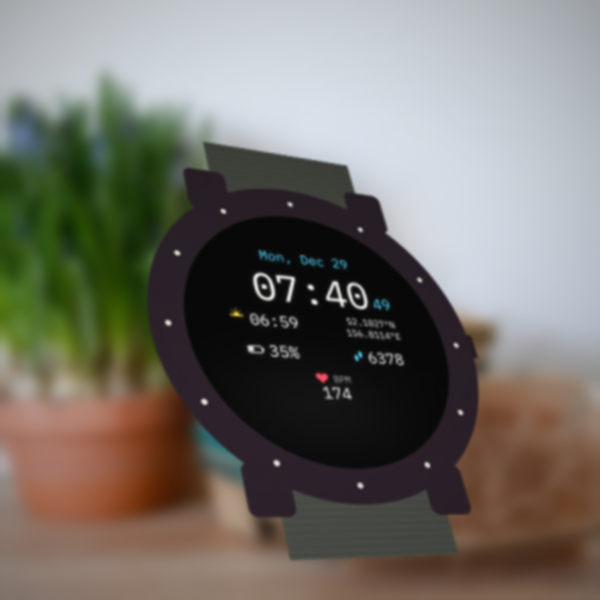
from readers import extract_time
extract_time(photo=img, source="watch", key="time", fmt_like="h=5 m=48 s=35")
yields h=7 m=40 s=49
